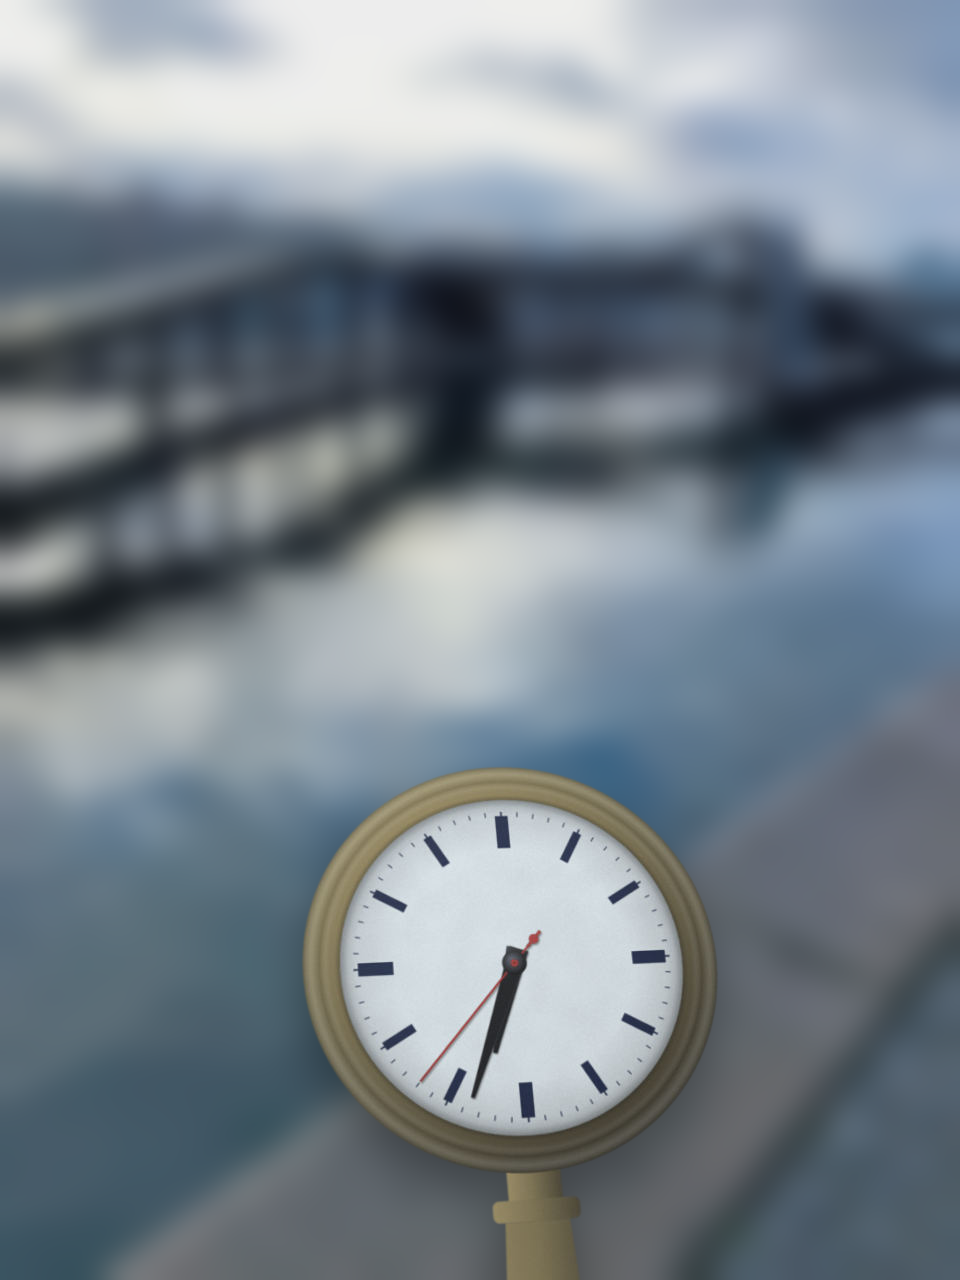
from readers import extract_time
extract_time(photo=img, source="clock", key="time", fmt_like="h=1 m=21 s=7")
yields h=6 m=33 s=37
